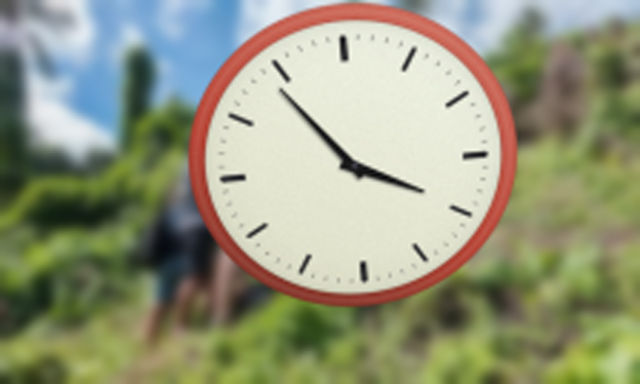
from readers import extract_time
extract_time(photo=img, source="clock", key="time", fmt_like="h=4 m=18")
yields h=3 m=54
